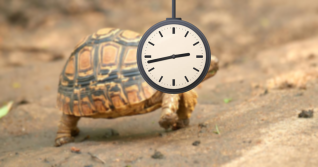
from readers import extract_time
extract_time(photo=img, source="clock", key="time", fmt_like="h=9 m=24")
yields h=2 m=43
